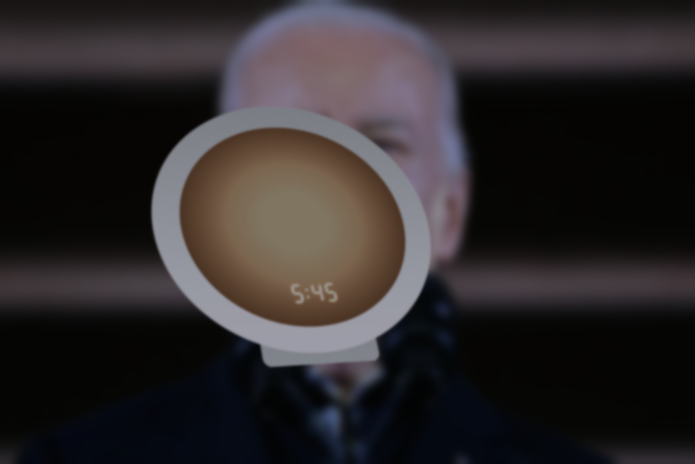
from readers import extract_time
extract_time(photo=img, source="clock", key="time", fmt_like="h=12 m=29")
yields h=5 m=45
